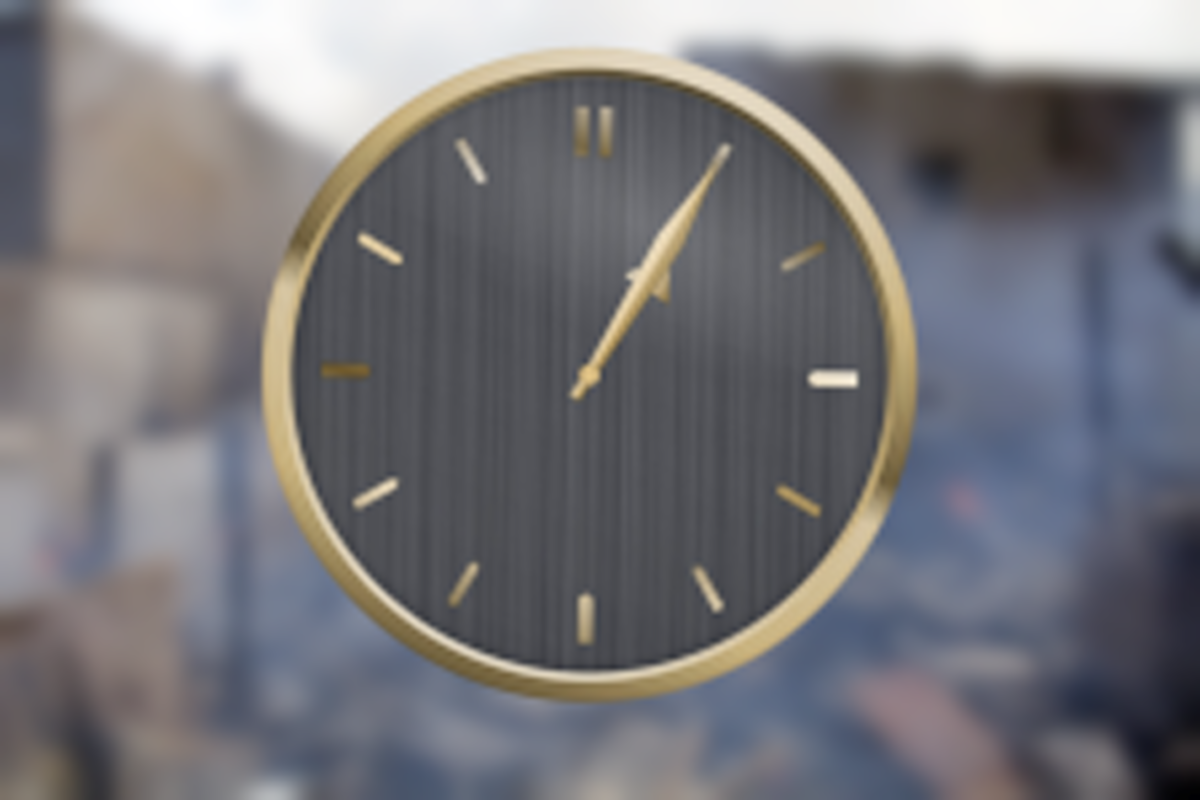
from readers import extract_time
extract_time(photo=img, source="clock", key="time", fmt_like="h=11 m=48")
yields h=1 m=5
